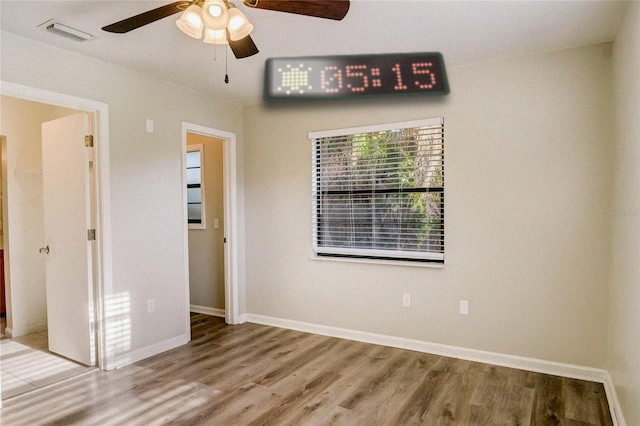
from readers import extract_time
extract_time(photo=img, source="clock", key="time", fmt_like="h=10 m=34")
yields h=5 m=15
